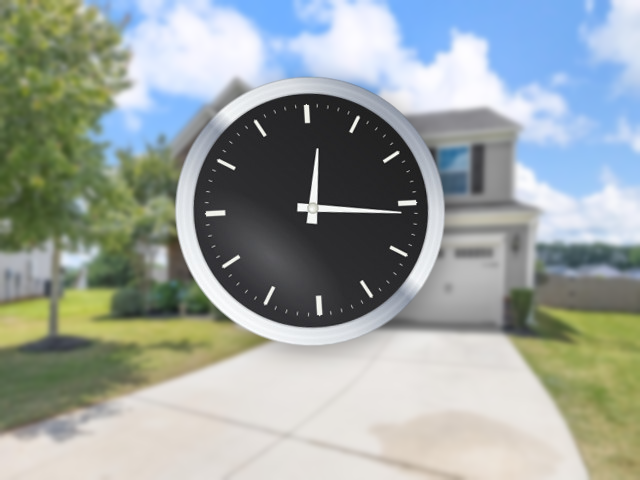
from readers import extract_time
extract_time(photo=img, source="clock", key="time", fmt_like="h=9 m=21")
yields h=12 m=16
